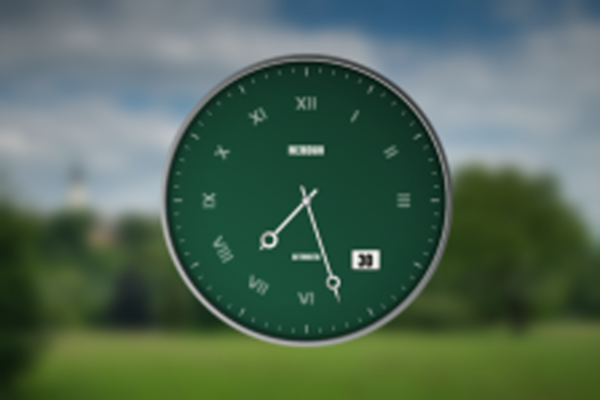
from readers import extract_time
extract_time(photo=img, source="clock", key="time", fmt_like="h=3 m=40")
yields h=7 m=27
